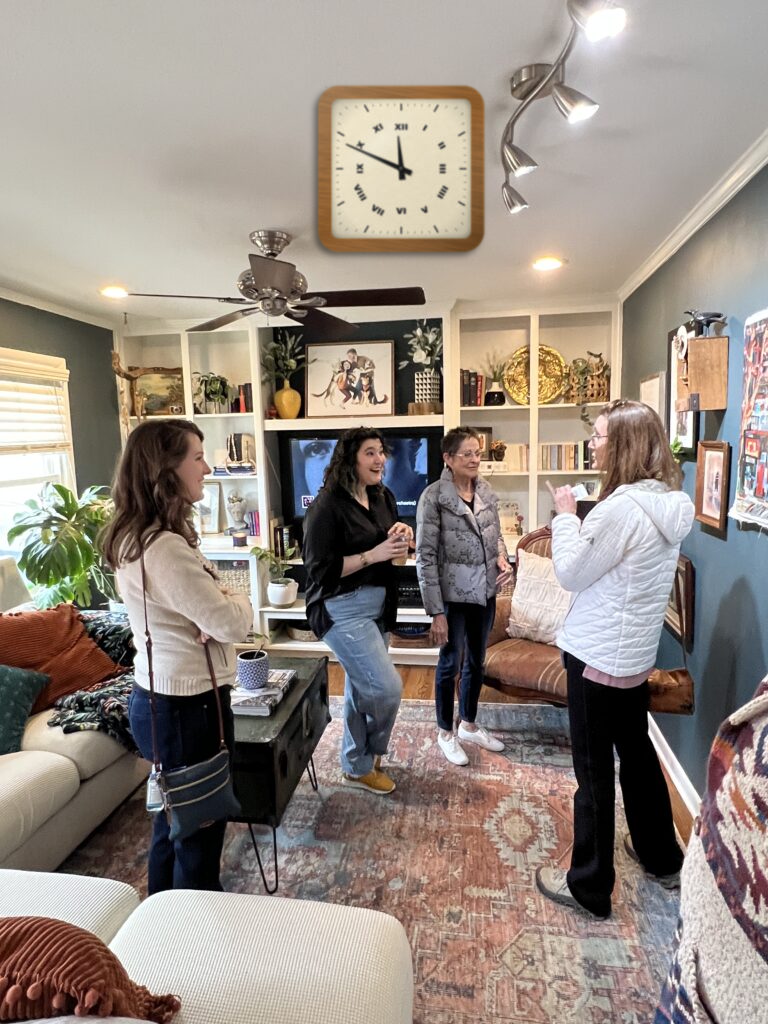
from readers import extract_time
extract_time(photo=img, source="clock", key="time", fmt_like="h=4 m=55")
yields h=11 m=49
